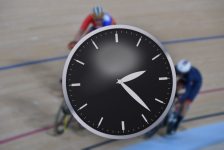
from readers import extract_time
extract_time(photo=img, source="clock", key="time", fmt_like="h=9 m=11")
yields h=2 m=23
